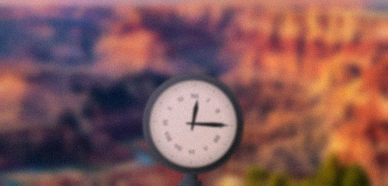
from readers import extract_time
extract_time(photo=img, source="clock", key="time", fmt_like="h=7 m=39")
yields h=12 m=15
